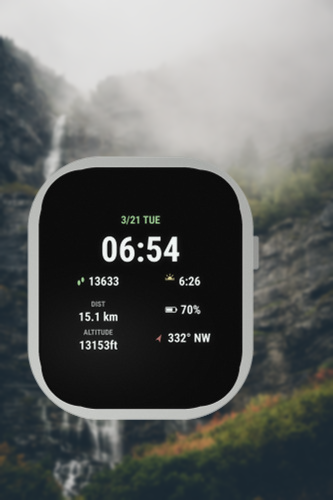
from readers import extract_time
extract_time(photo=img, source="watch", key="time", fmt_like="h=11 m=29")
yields h=6 m=54
